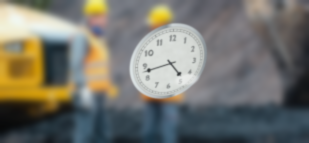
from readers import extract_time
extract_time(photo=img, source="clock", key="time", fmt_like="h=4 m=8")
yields h=4 m=43
